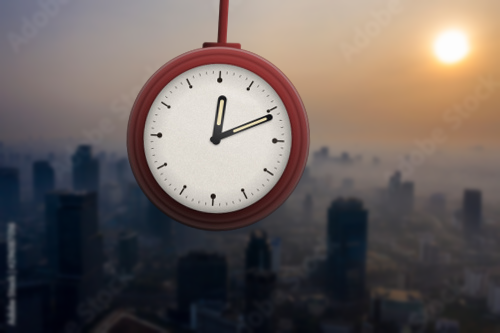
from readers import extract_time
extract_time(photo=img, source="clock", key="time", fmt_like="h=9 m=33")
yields h=12 m=11
